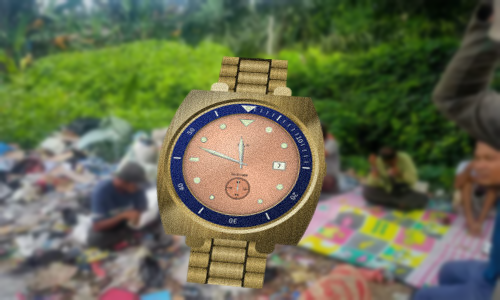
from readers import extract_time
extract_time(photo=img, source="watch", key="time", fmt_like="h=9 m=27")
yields h=11 m=48
